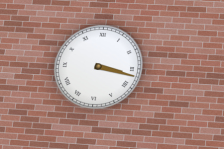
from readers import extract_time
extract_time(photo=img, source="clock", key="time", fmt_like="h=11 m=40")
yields h=3 m=17
